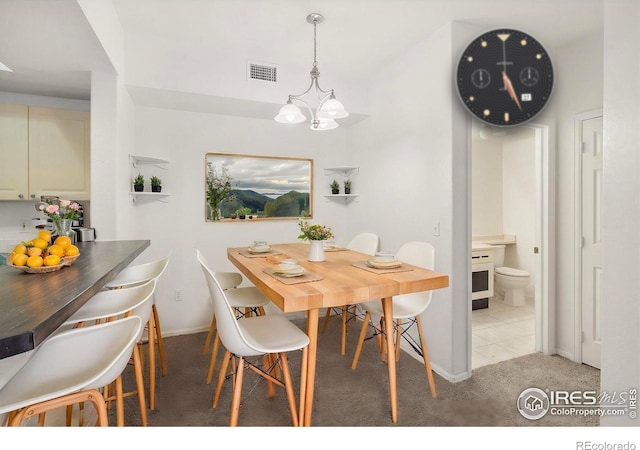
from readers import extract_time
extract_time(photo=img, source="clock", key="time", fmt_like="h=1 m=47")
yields h=5 m=26
